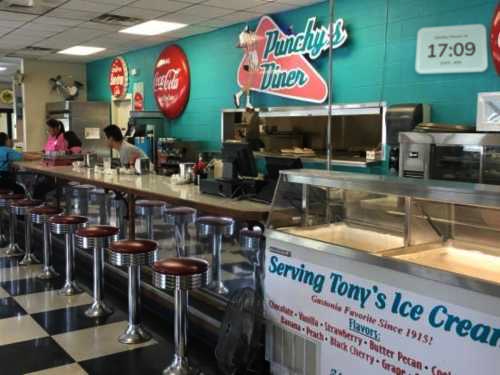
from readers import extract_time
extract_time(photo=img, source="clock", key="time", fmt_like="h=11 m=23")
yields h=17 m=9
